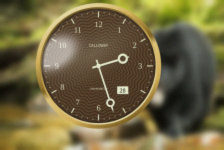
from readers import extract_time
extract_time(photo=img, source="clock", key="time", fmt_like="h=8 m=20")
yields h=2 m=27
